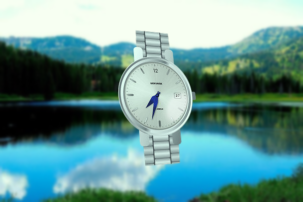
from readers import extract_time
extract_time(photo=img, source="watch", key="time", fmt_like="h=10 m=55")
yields h=7 m=33
